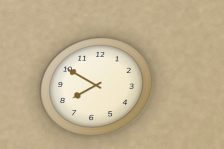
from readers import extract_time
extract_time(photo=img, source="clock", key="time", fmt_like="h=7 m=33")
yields h=7 m=50
